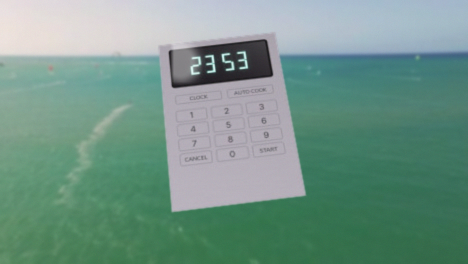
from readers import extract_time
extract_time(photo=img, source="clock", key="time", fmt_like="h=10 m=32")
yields h=23 m=53
